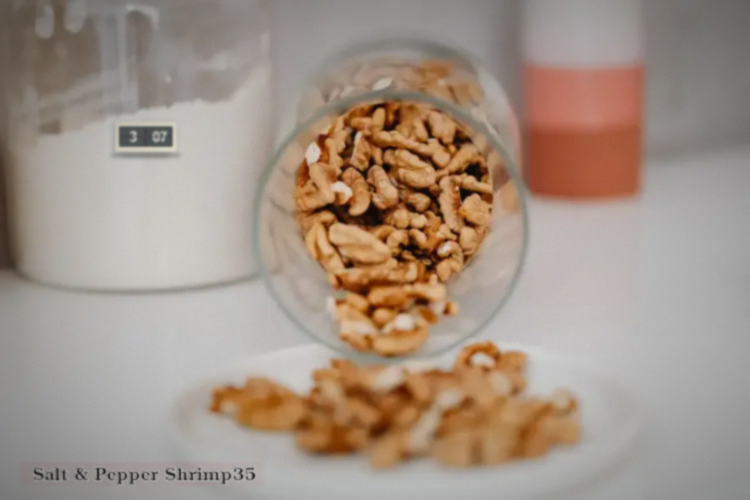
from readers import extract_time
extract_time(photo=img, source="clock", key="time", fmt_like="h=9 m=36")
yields h=3 m=7
